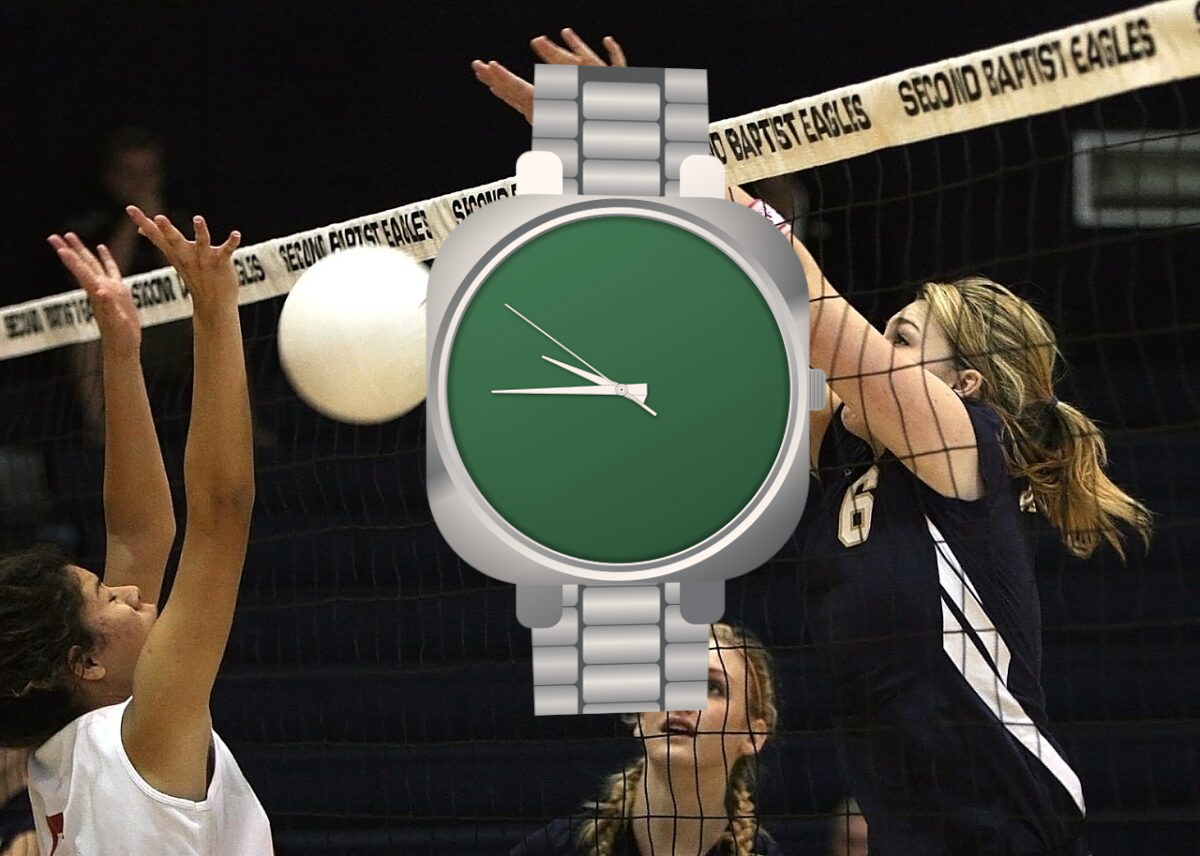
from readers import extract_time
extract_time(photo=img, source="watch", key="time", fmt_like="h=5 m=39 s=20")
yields h=9 m=44 s=51
